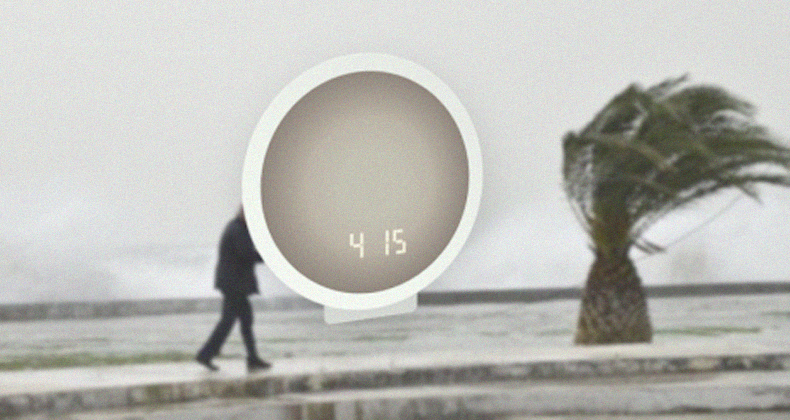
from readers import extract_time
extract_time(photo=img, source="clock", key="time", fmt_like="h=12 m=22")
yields h=4 m=15
